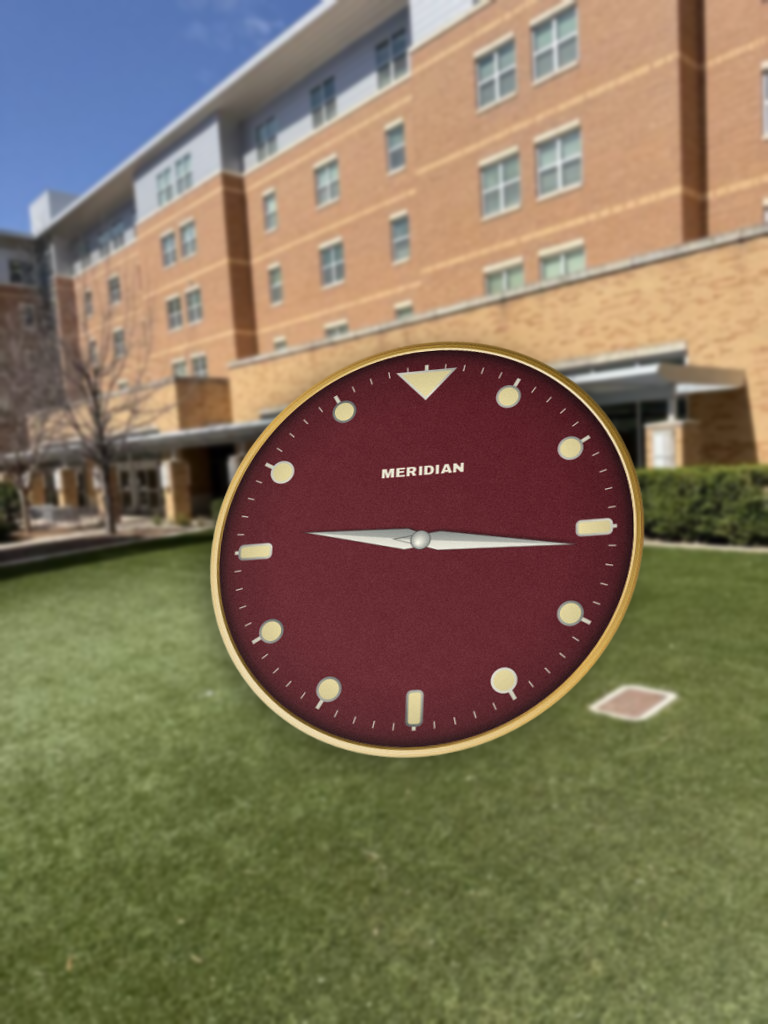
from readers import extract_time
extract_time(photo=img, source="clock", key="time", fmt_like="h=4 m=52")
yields h=9 m=16
